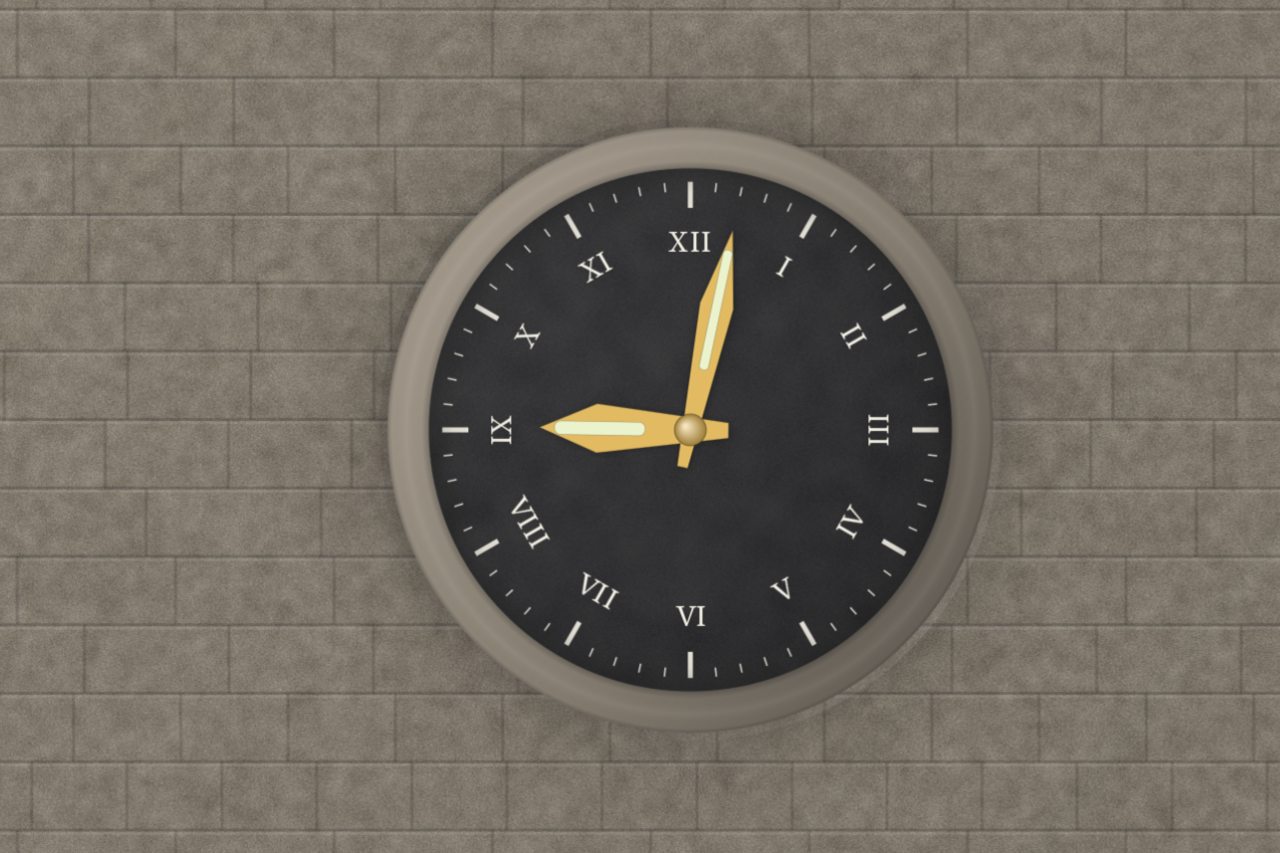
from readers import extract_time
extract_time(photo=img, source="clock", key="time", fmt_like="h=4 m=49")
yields h=9 m=2
